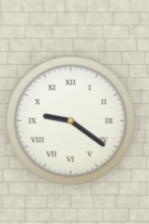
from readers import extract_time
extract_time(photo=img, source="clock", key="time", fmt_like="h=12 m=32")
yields h=9 m=21
